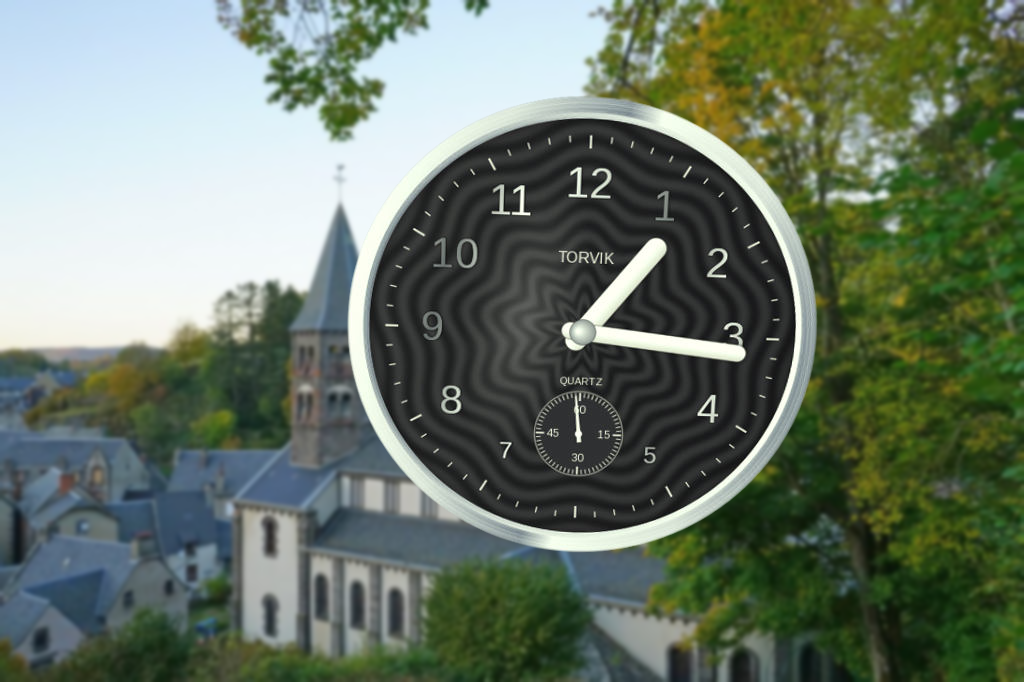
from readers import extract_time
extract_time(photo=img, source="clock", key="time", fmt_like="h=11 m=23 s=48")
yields h=1 m=15 s=59
